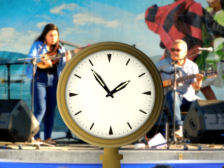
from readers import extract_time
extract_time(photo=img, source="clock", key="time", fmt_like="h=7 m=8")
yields h=1 m=54
